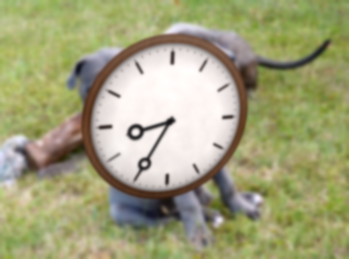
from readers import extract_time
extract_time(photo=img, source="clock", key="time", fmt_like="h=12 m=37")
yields h=8 m=35
